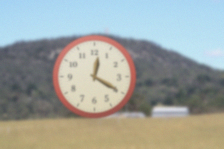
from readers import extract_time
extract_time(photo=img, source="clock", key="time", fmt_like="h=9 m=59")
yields h=12 m=20
